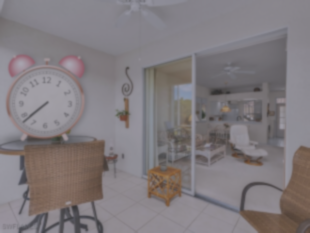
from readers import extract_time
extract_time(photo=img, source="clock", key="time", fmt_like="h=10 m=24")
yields h=7 m=38
